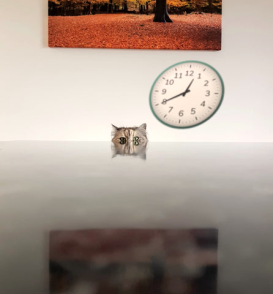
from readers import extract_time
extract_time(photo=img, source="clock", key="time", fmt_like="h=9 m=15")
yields h=12 m=40
